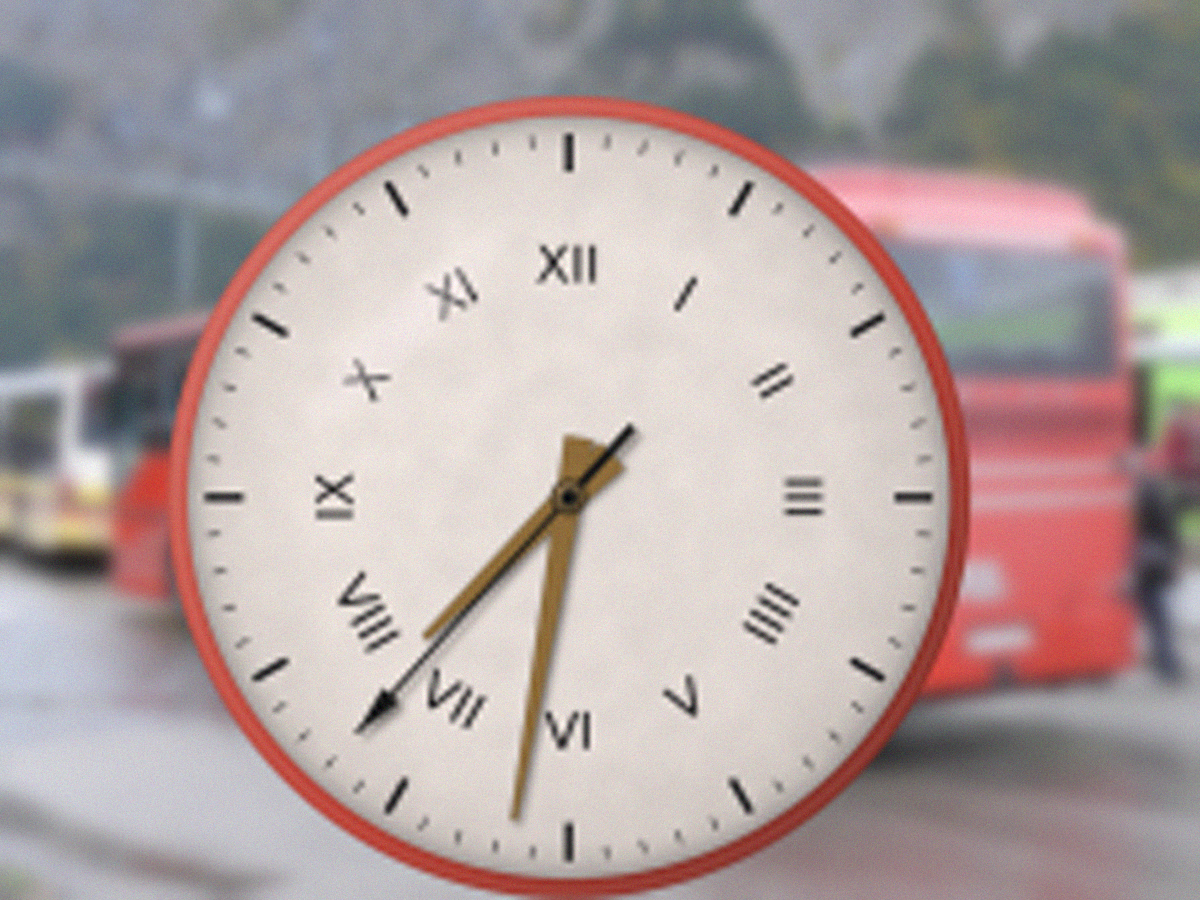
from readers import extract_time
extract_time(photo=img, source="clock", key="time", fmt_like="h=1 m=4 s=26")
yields h=7 m=31 s=37
